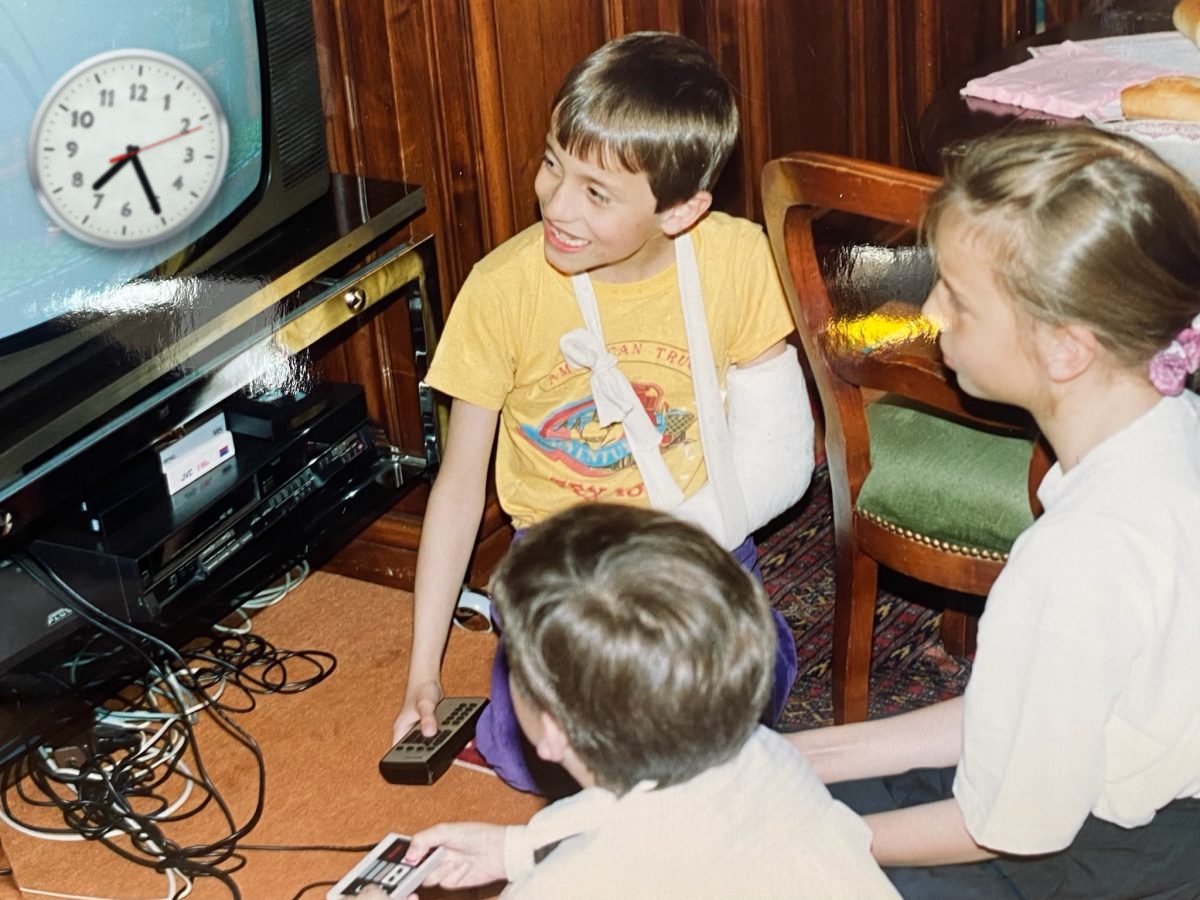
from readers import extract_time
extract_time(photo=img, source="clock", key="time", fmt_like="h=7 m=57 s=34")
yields h=7 m=25 s=11
